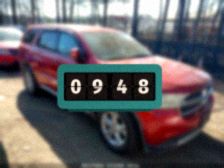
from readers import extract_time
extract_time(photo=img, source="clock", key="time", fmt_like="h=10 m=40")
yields h=9 m=48
